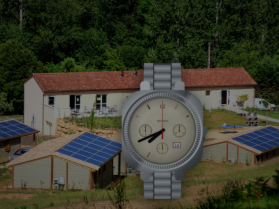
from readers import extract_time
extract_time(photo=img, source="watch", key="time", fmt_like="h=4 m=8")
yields h=7 m=41
